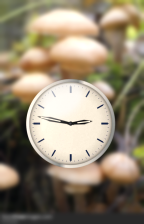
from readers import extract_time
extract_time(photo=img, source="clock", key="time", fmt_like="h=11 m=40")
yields h=2 m=47
